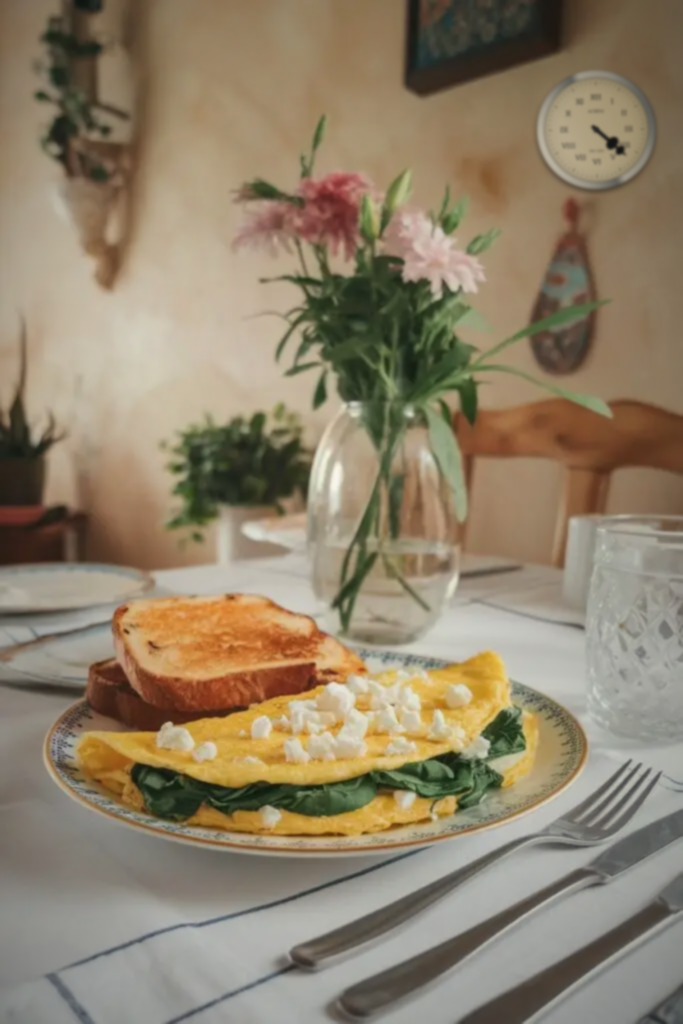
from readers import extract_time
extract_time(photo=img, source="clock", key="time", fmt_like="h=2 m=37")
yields h=4 m=22
